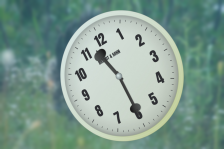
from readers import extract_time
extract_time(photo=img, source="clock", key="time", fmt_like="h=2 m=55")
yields h=11 m=30
